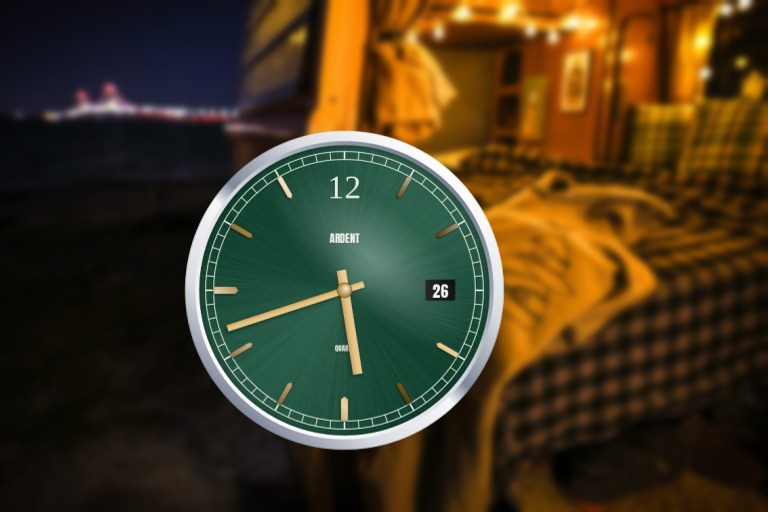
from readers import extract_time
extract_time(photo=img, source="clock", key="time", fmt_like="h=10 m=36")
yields h=5 m=42
